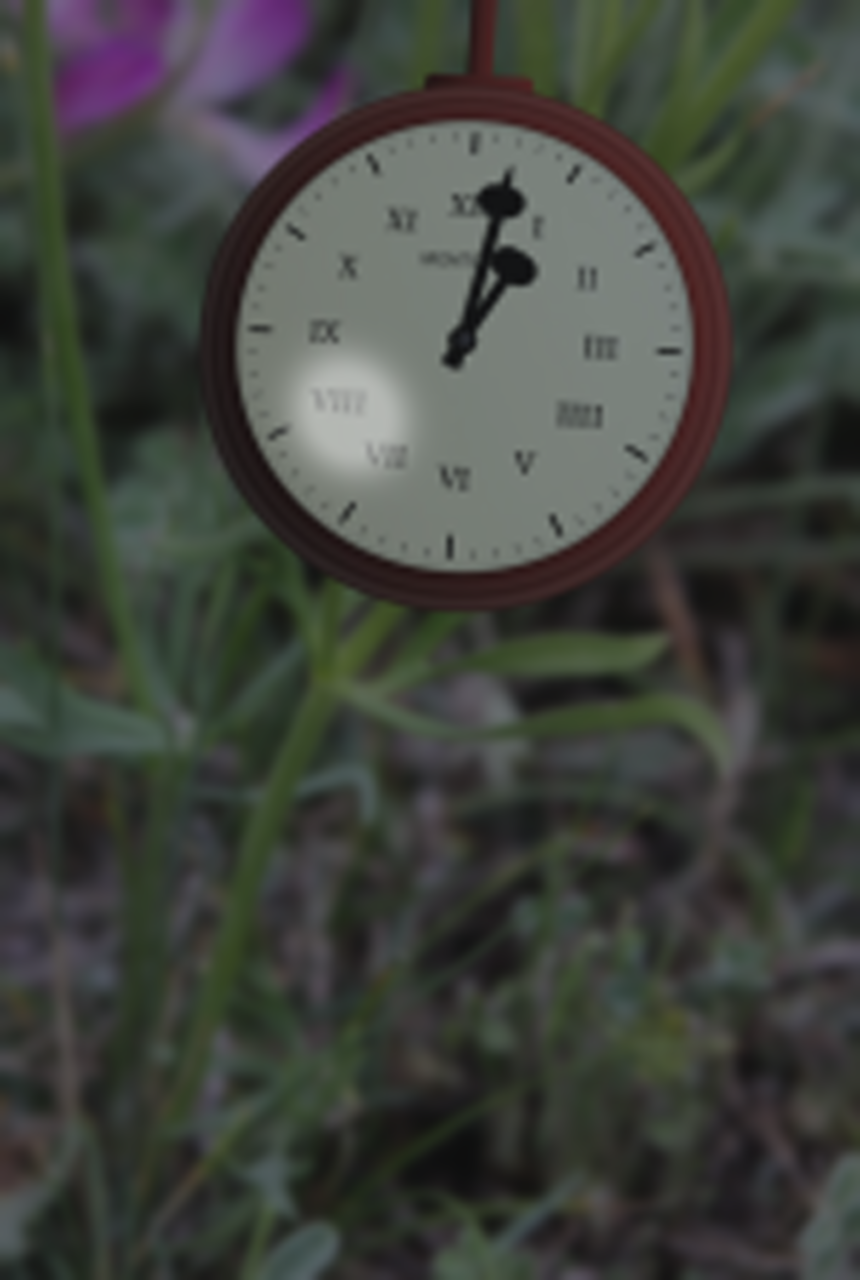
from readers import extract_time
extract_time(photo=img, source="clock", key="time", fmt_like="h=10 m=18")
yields h=1 m=2
